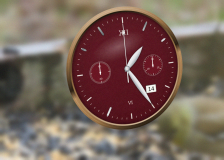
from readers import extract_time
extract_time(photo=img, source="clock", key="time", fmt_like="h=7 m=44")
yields h=1 m=25
